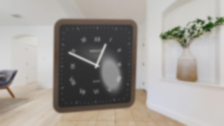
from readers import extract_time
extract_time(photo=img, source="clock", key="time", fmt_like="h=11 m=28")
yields h=12 m=49
